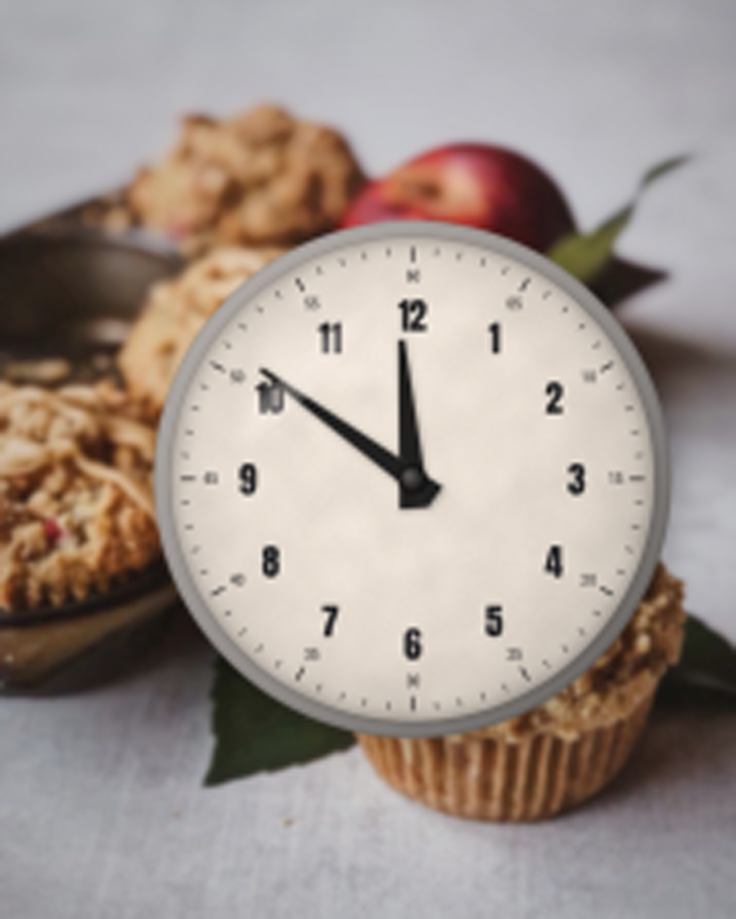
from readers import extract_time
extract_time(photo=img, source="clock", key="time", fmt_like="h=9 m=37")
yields h=11 m=51
